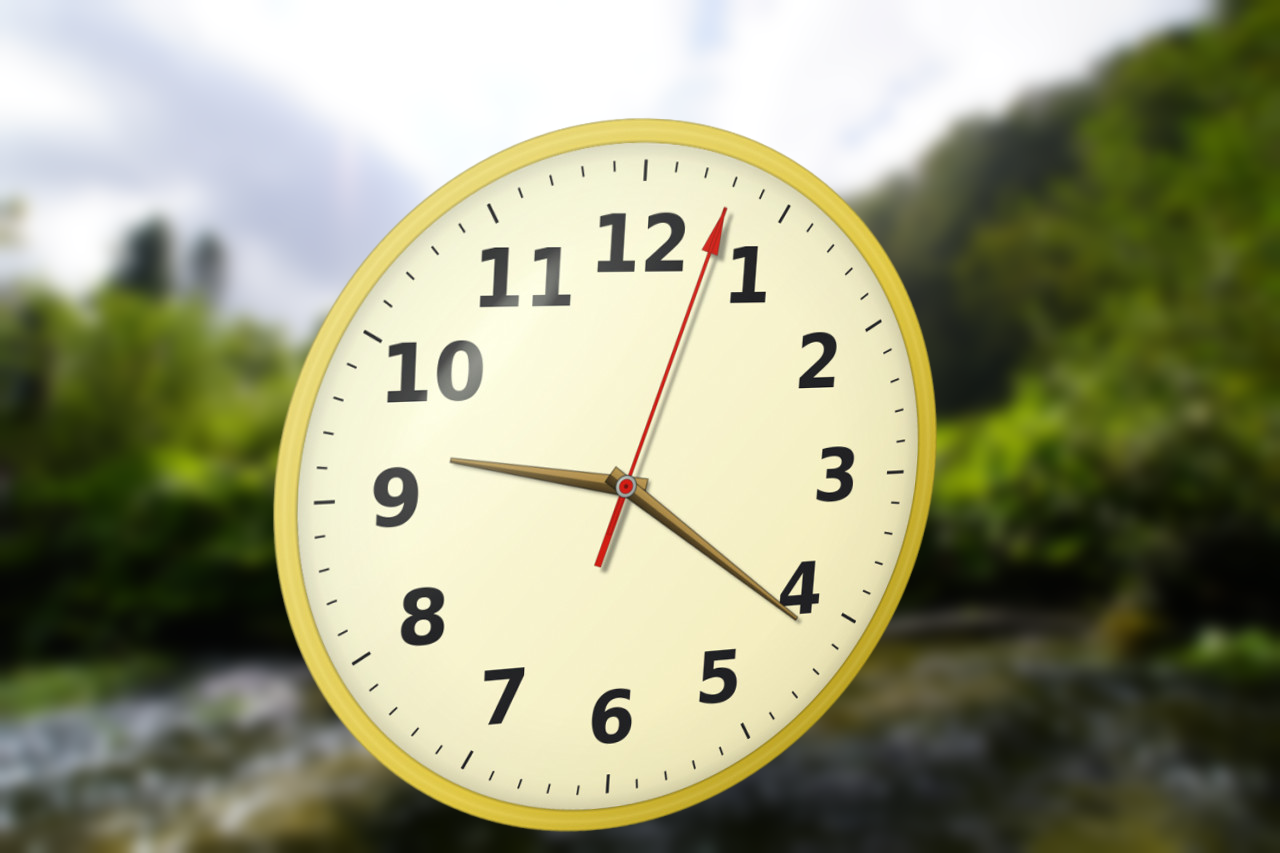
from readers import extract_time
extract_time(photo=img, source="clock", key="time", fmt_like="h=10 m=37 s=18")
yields h=9 m=21 s=3
